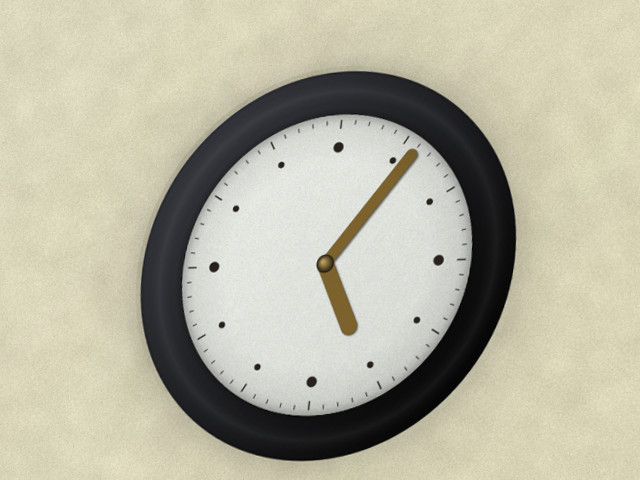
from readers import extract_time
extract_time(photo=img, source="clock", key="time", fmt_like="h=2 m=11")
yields h=5 m=6
